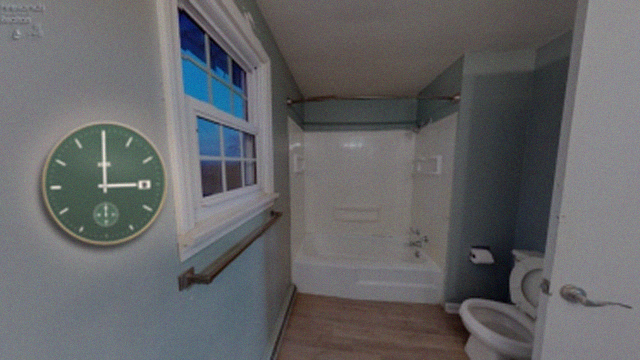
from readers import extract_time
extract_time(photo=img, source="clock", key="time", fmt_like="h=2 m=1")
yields h=3 m=0
